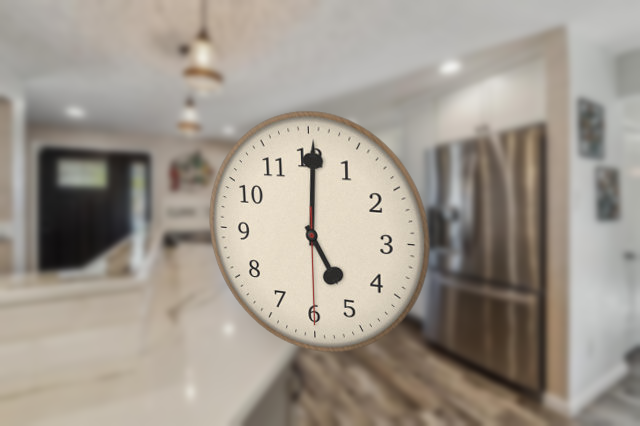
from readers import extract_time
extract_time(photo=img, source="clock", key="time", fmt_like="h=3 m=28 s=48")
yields h=5 m=0 s=30
